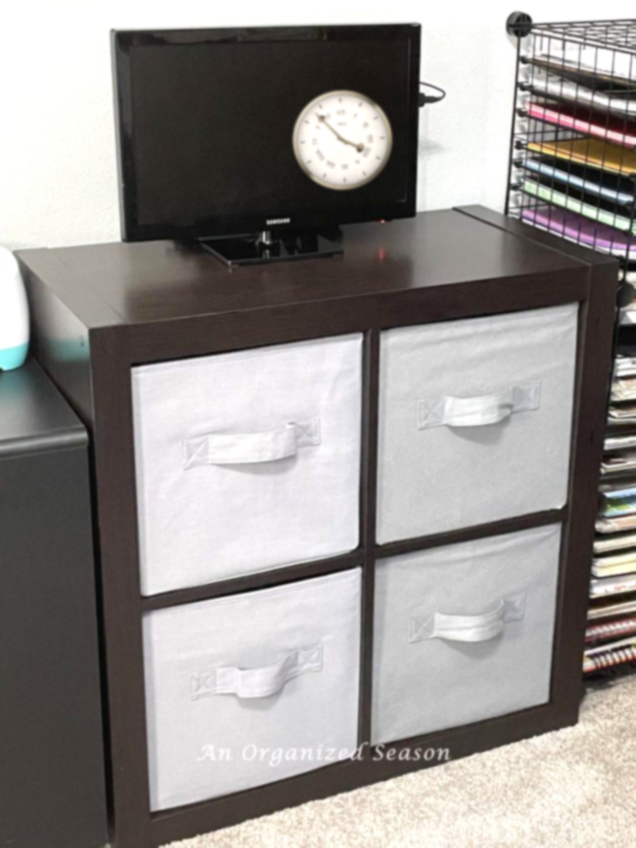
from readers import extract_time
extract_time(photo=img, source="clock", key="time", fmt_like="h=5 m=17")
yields h=3 m=53
